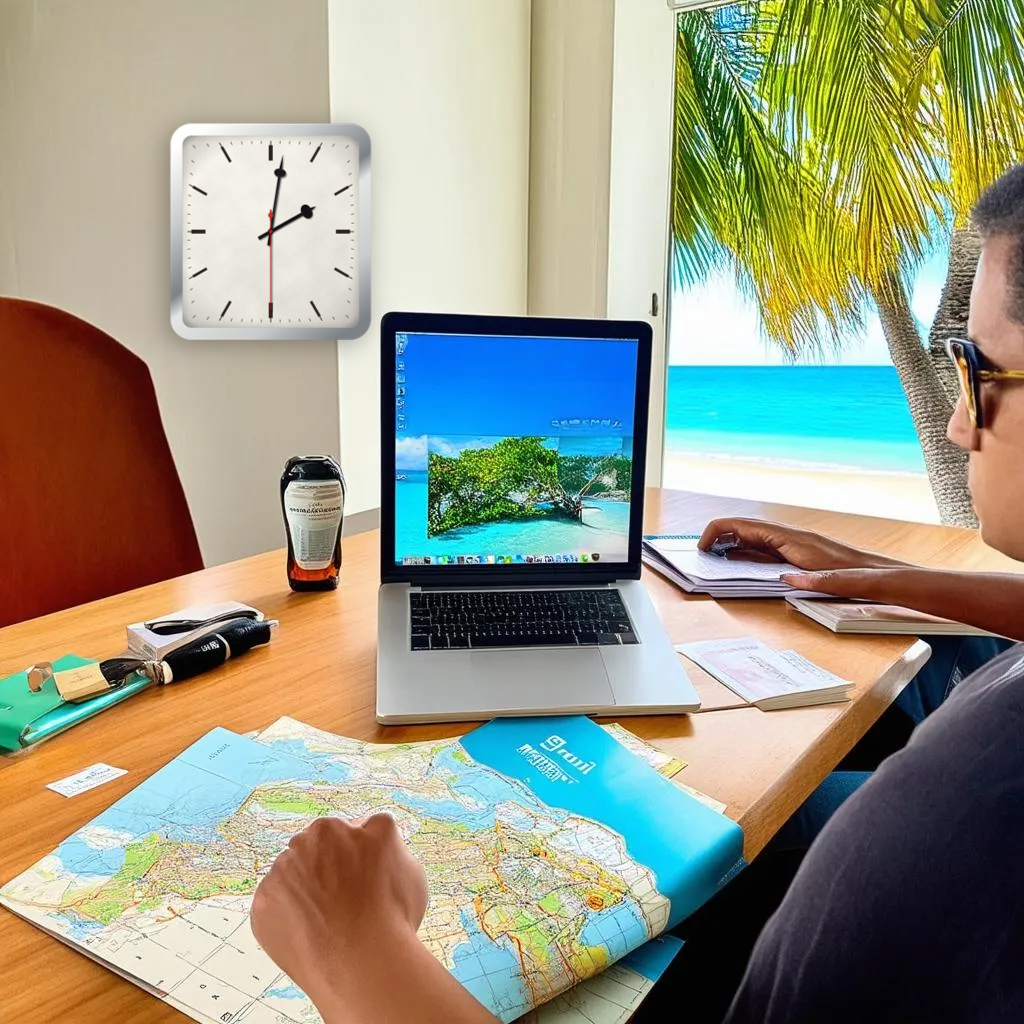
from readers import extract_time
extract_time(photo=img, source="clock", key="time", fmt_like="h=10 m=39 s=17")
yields h=2 m=1 s=30
